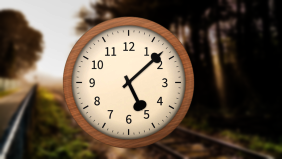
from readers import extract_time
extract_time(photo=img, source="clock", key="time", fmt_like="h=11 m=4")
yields h=5 m=8
